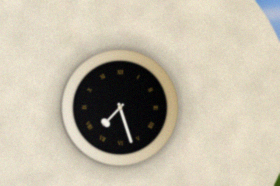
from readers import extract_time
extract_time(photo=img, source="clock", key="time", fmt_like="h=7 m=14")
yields h=7 m=27
